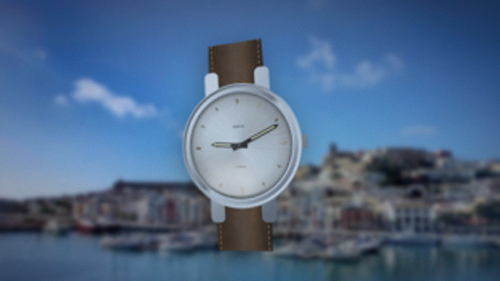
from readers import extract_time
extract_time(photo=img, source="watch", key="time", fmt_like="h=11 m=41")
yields h=9 m=11
